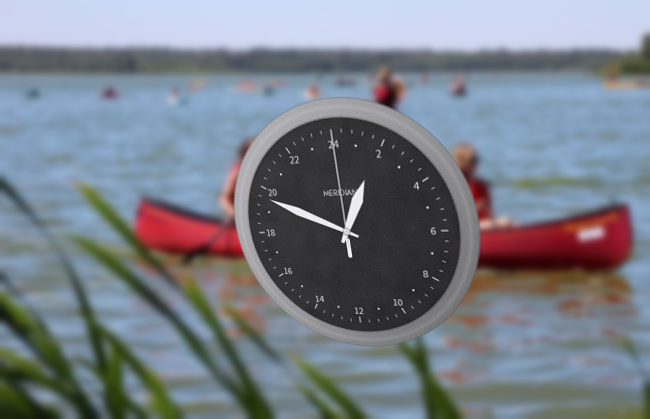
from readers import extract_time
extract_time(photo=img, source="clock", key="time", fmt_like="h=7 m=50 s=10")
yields h=1 m=49 s=0
